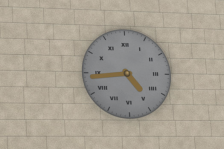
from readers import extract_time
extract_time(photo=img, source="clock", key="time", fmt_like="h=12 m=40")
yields h=4 m=44
